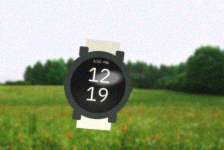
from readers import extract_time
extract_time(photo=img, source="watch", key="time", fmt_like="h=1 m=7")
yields h=12 m=19
